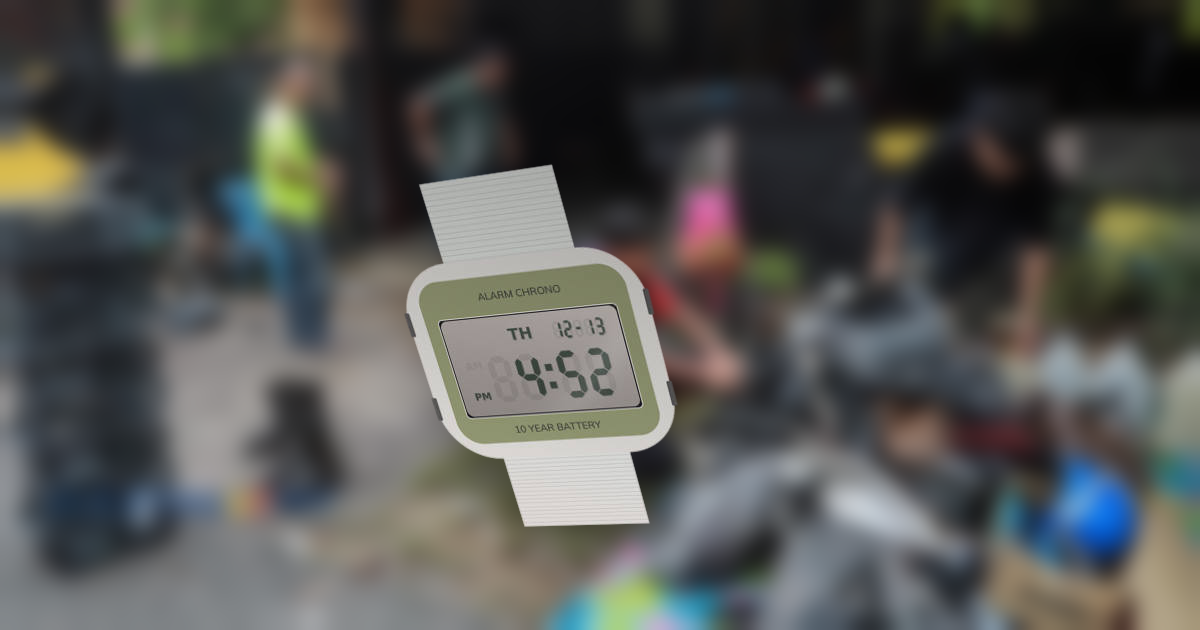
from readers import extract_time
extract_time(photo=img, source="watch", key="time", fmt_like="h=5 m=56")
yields h=4 m=52
